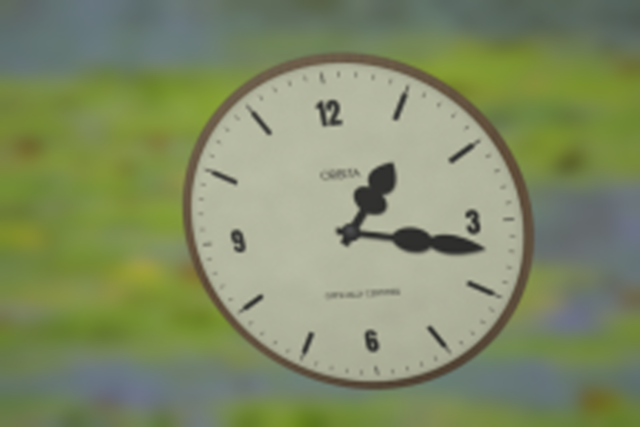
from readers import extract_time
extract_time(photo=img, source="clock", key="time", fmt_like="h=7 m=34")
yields h=1 m=17
